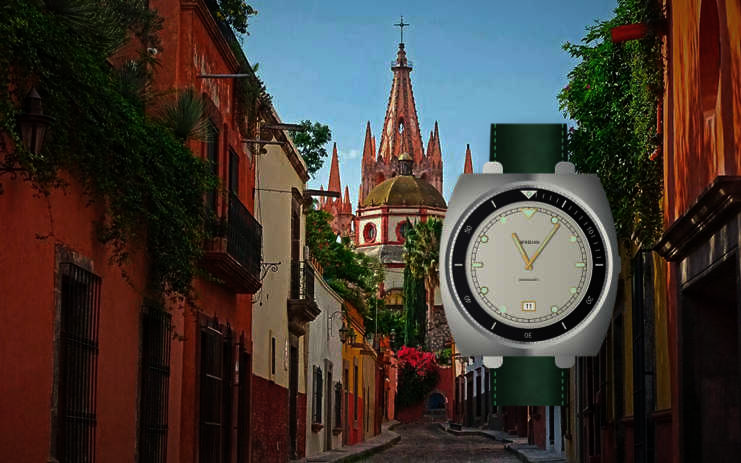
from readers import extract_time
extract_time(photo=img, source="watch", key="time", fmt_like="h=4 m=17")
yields h=11 m=6
